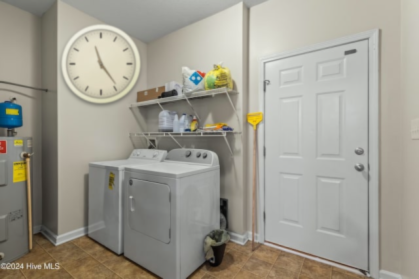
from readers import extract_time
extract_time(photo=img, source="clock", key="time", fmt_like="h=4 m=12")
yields h=11 m=24
